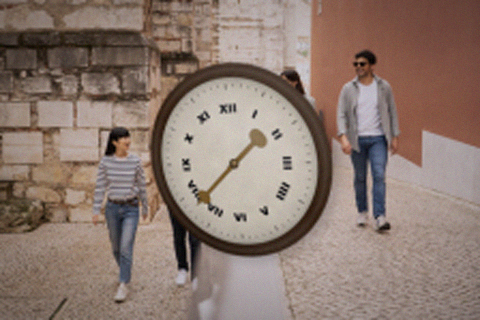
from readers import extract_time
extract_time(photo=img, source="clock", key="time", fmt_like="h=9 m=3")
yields h=1 m=38
